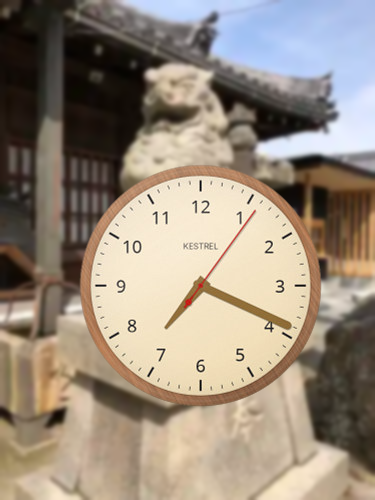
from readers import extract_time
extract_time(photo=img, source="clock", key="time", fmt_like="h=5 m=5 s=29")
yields h=7 m=19 s=6
